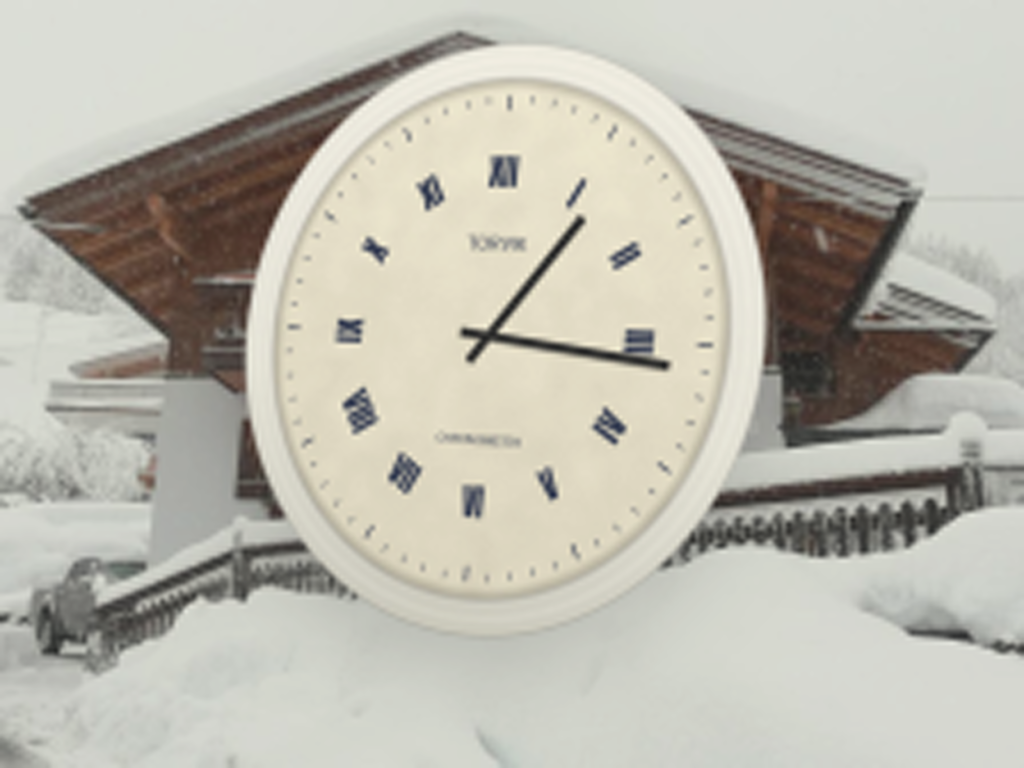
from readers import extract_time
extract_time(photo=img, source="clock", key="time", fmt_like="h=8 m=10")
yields h=1 m=16
